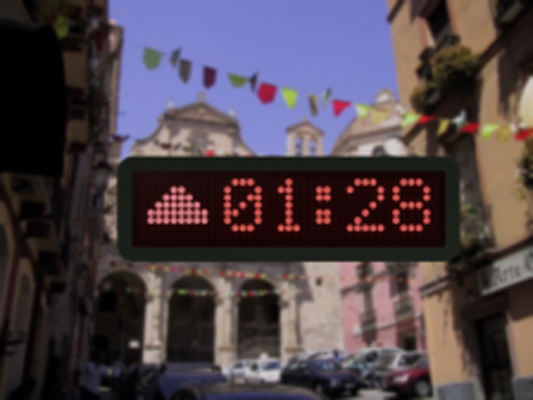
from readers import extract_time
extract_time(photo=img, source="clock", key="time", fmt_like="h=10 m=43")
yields h=1 m=28
